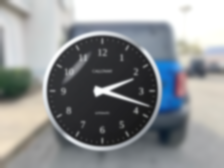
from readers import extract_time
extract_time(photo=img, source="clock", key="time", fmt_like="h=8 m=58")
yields h=2 m=18
